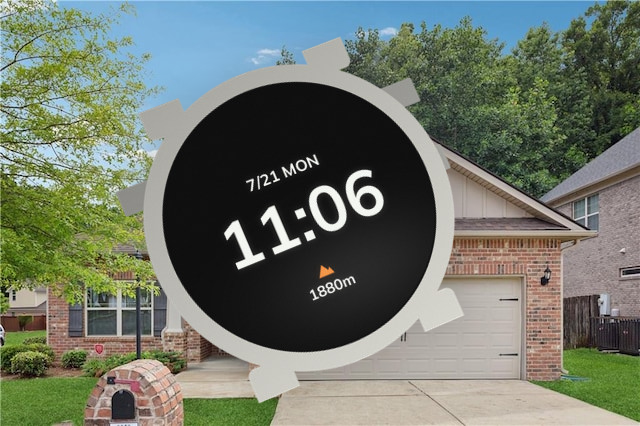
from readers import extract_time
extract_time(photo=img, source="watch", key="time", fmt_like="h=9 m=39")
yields h=11 m=6
